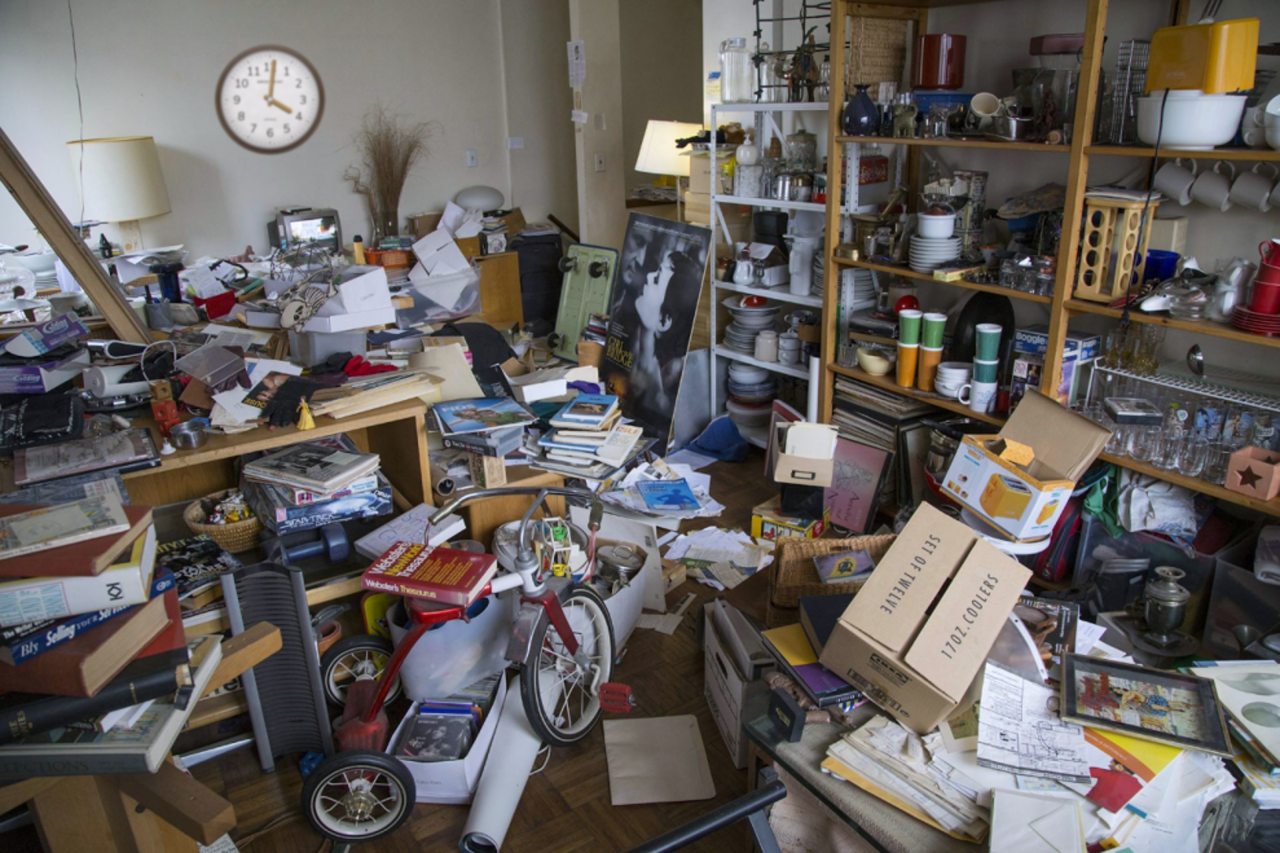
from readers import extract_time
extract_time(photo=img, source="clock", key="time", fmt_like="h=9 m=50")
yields h=4 m=1
